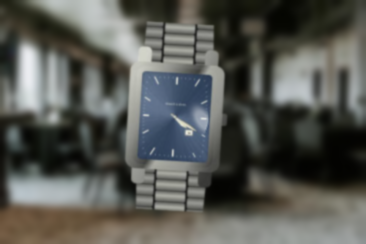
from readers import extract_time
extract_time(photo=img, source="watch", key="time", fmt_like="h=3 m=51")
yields h=4 m=20
